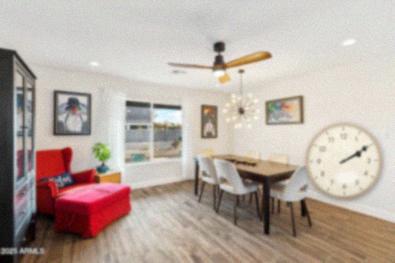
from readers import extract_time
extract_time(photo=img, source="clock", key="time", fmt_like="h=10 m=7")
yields h=2 m=10
